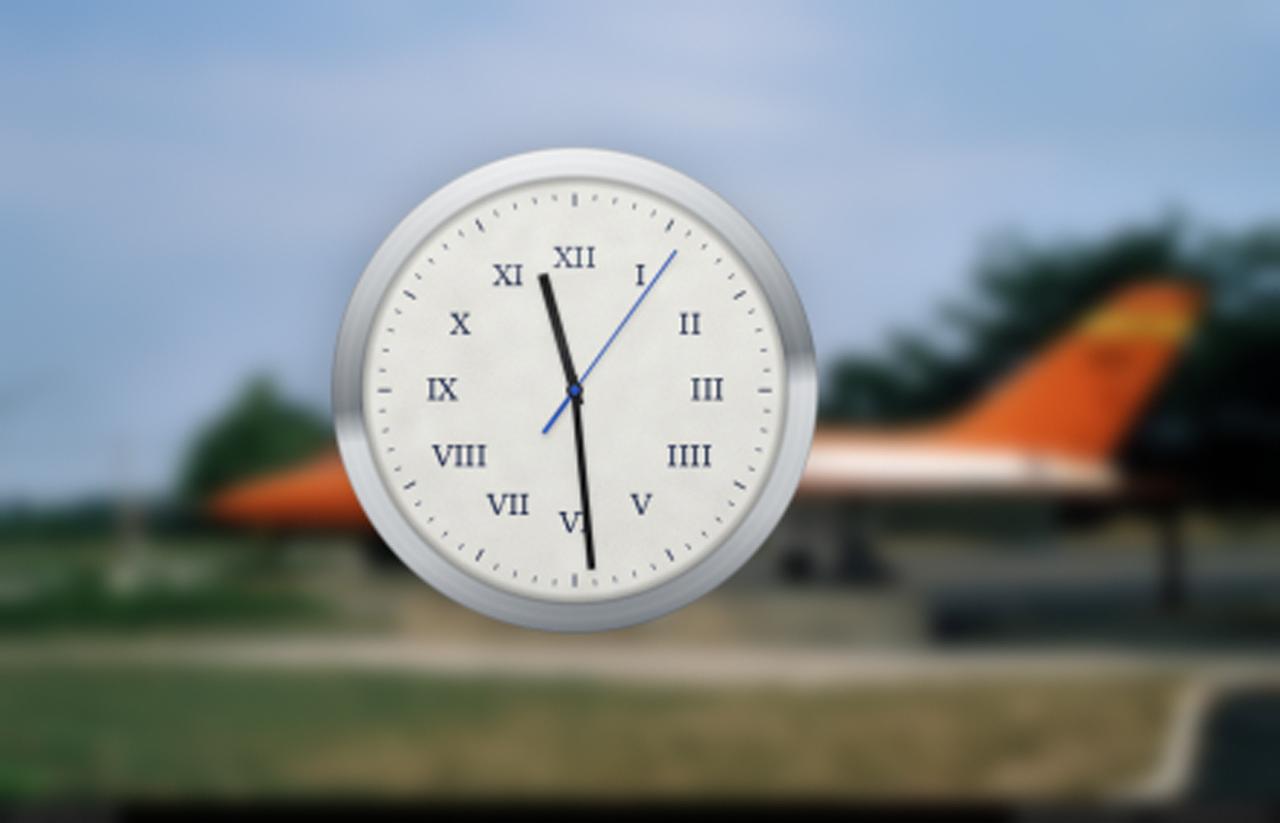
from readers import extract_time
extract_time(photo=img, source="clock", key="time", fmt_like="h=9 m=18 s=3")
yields h=11 m=29 s=6
